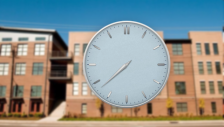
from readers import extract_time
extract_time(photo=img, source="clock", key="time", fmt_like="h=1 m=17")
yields h=7 m=38
